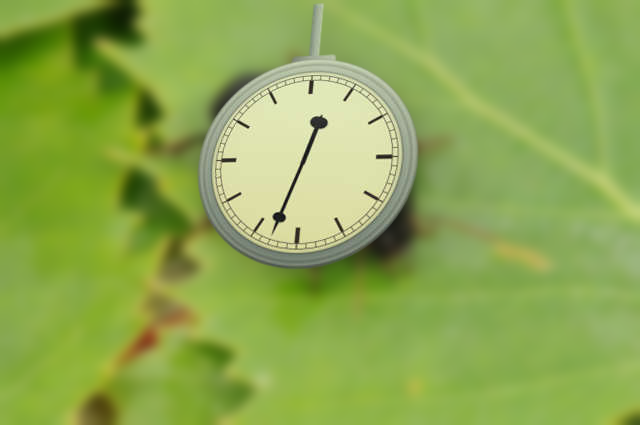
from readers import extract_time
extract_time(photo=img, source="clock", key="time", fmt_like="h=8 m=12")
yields h=12 m=33
